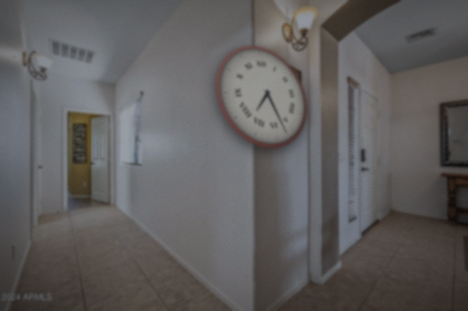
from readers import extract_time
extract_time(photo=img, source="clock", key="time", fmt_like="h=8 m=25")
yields h=7 m=27
